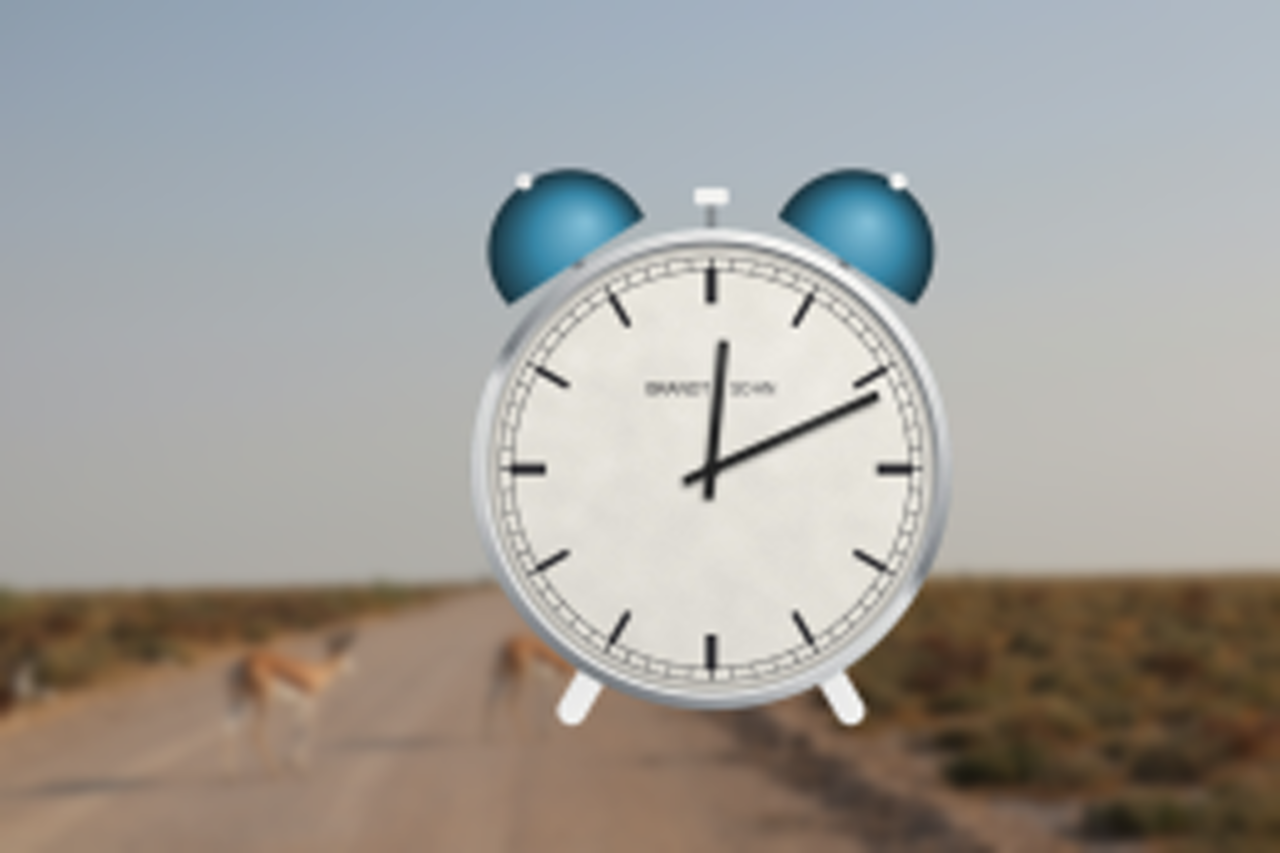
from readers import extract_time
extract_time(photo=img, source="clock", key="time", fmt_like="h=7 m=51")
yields h=12 m=11
